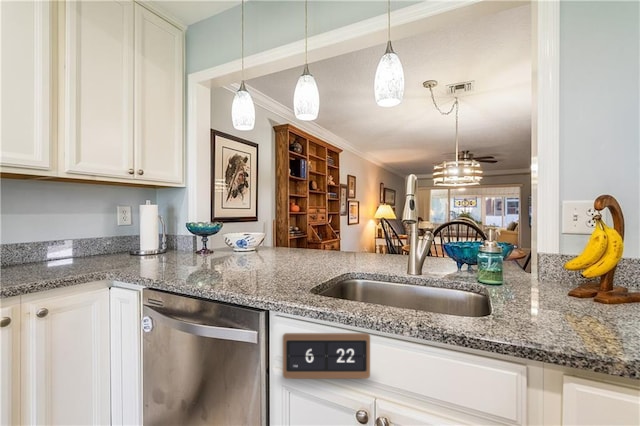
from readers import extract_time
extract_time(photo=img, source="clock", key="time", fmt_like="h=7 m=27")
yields h=6 m=22
